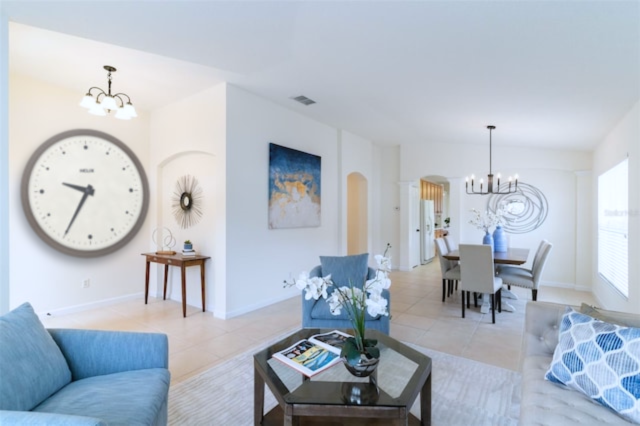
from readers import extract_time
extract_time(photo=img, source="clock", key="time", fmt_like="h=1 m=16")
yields h=9 m=35
